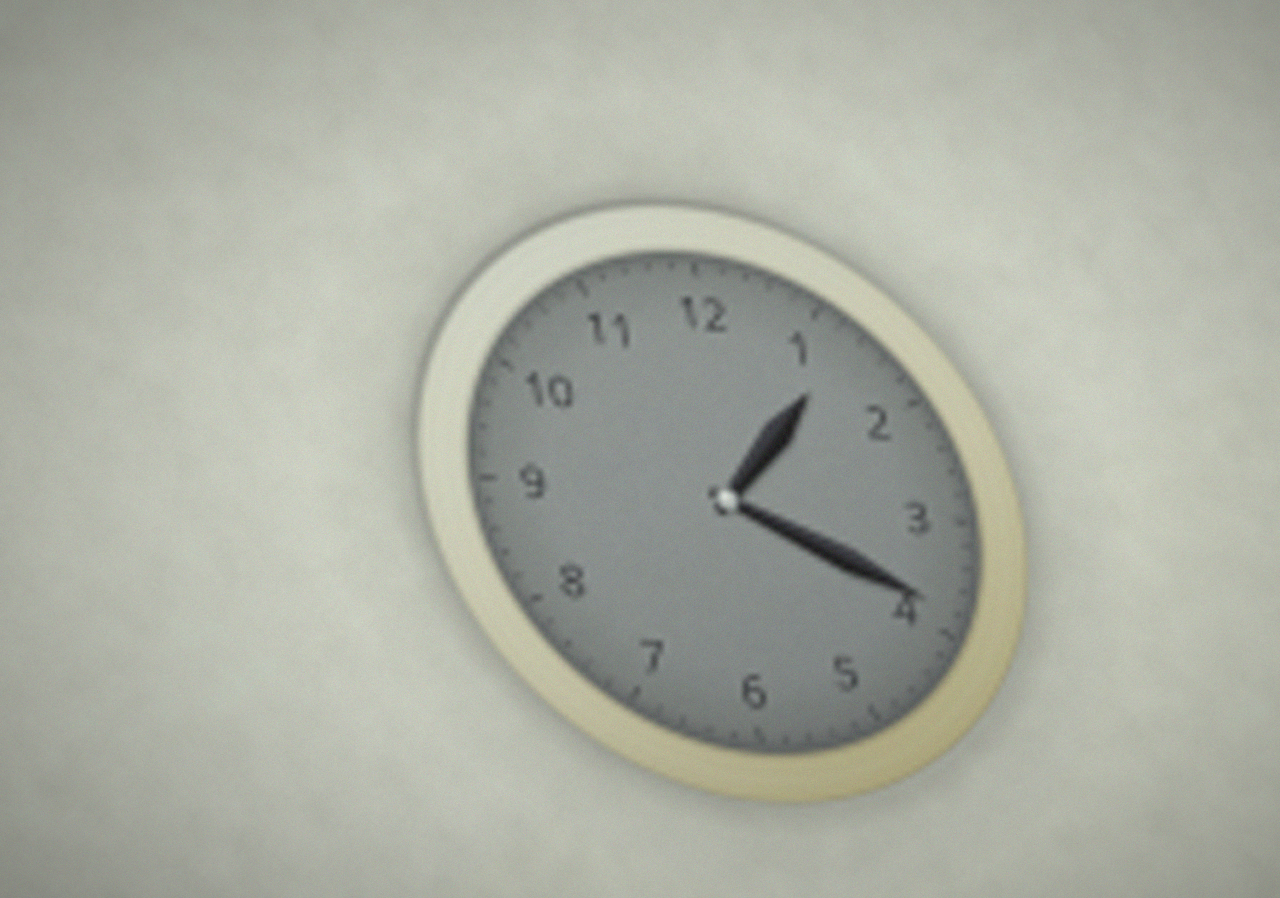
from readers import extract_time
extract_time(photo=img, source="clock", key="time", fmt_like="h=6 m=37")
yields h=1 m=19
